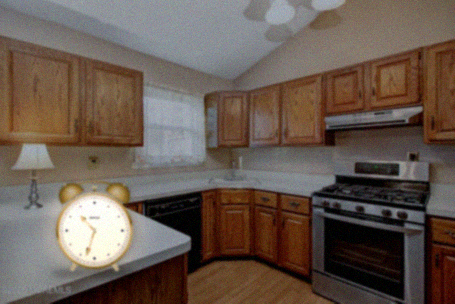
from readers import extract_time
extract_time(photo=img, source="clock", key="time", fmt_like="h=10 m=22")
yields h=10 m=33
